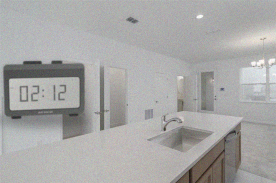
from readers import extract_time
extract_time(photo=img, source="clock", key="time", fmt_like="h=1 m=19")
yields h=2 m=12
